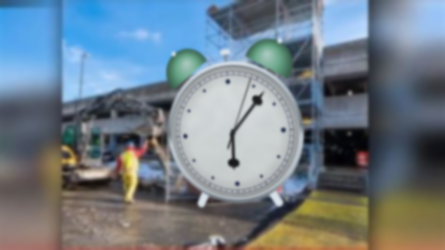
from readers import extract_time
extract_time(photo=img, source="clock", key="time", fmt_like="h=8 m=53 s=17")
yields h=6 m=7 s=4
